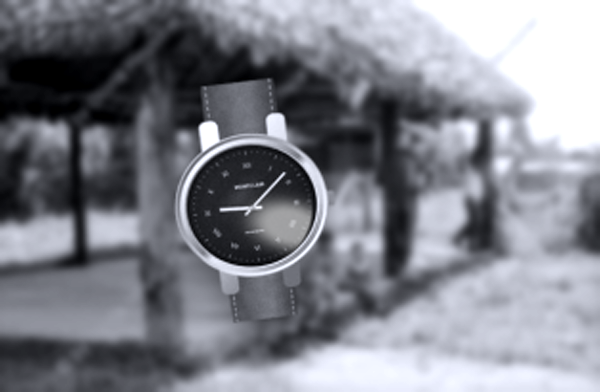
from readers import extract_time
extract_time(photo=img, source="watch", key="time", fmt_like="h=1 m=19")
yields h=9 m=8
